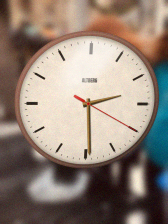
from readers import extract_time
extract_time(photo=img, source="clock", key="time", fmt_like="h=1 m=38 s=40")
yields h=2 m=29 s=20
